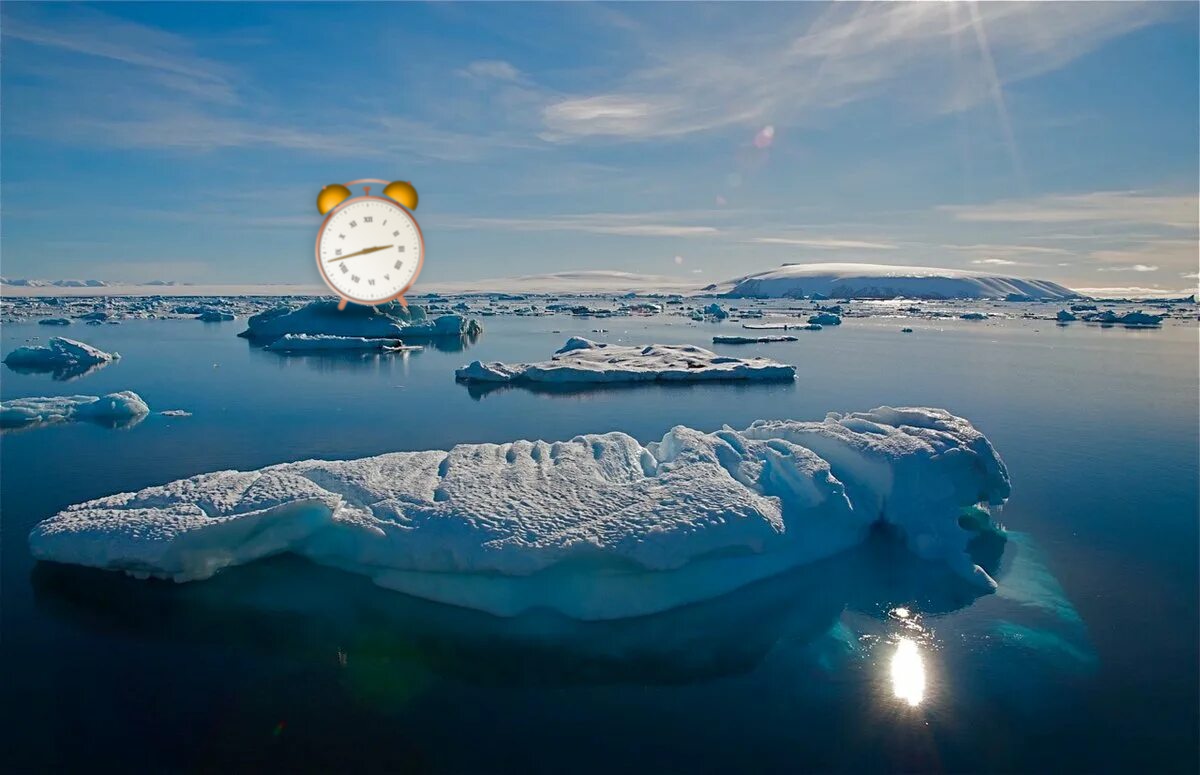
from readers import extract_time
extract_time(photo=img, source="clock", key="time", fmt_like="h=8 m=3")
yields h=2 m=43
